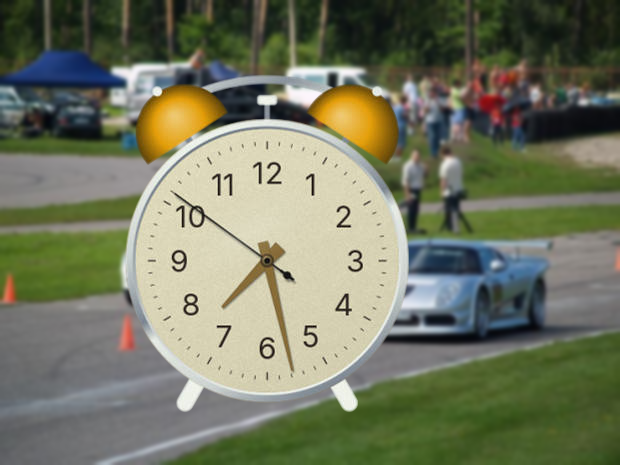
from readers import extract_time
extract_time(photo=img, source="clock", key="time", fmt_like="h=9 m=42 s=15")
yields h=7 m=27 s=51
